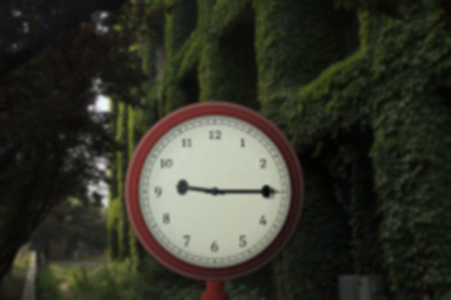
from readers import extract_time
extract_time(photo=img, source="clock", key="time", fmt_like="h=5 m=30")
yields h=9 m=15
